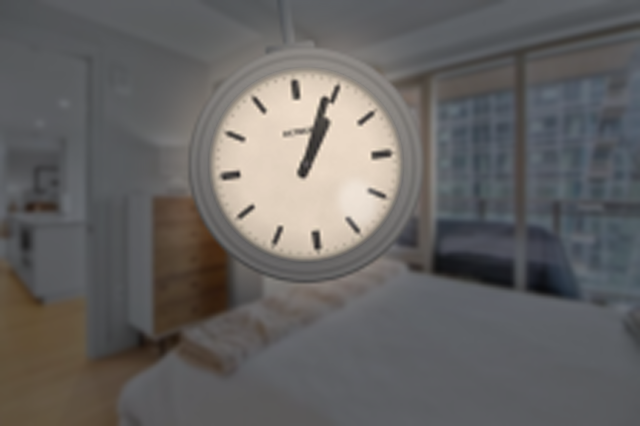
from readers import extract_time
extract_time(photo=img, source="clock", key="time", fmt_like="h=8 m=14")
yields h=1 m=4
